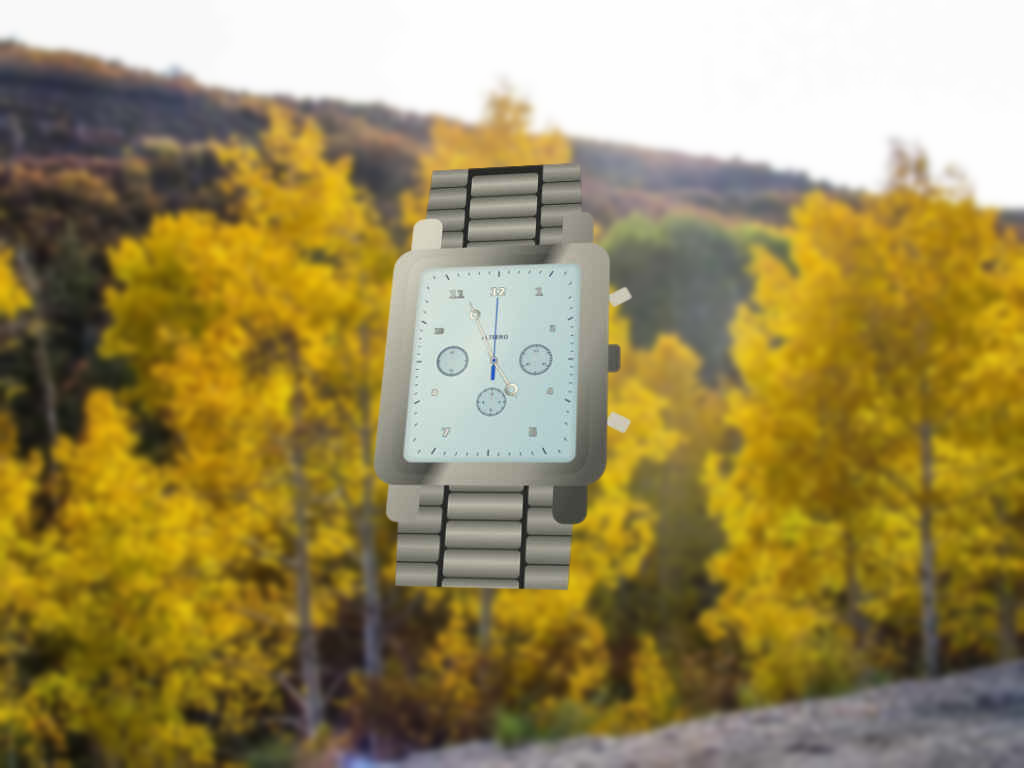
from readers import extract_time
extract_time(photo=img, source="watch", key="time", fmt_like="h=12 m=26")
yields h=4 m=56
